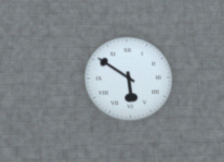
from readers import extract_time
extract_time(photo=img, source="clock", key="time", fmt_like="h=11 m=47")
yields h=5 m=51
